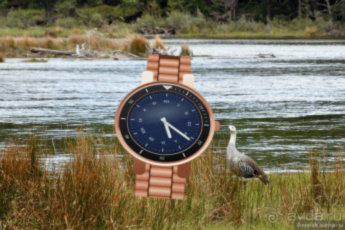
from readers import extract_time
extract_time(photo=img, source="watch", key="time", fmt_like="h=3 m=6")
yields h=5 m=21
